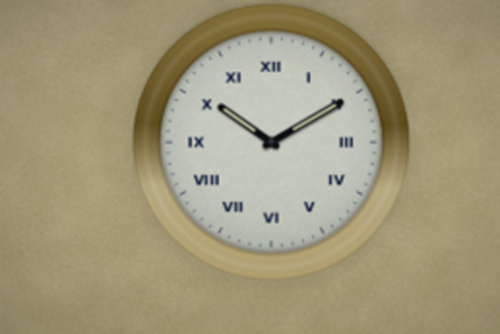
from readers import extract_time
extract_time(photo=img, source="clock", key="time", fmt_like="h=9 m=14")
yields h=10 m=10
